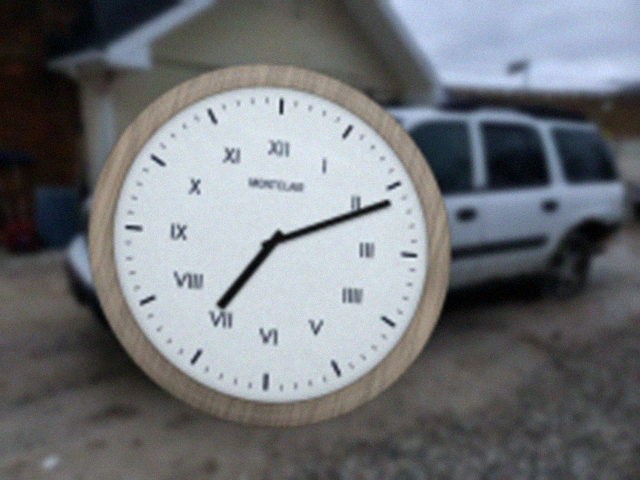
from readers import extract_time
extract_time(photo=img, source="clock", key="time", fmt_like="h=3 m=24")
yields h=7 m=11
